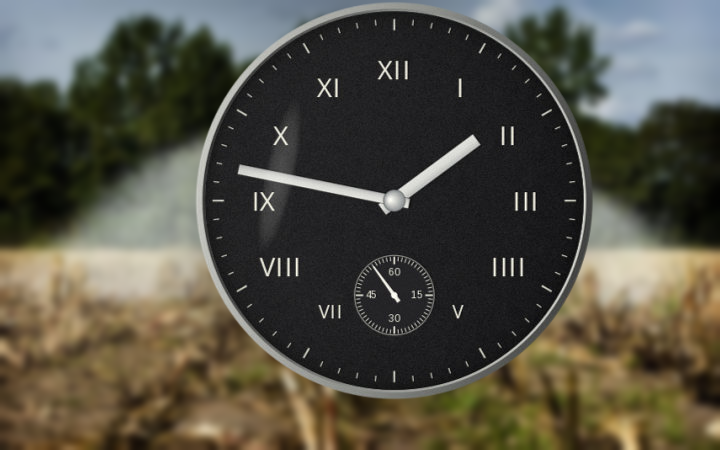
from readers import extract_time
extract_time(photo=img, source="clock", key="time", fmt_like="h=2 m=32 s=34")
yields h=1 m=46 s=54
